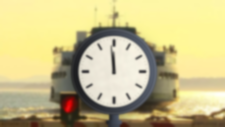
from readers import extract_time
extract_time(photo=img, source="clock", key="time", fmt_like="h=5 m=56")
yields h=11 m=59
